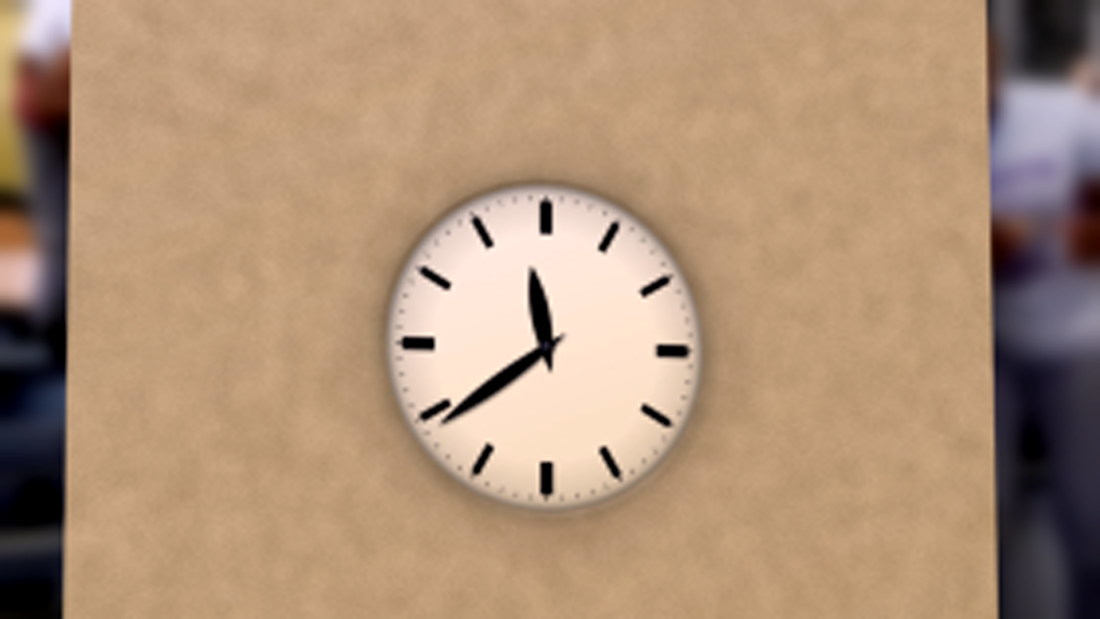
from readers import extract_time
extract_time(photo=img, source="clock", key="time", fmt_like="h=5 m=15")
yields h=11 m=39
